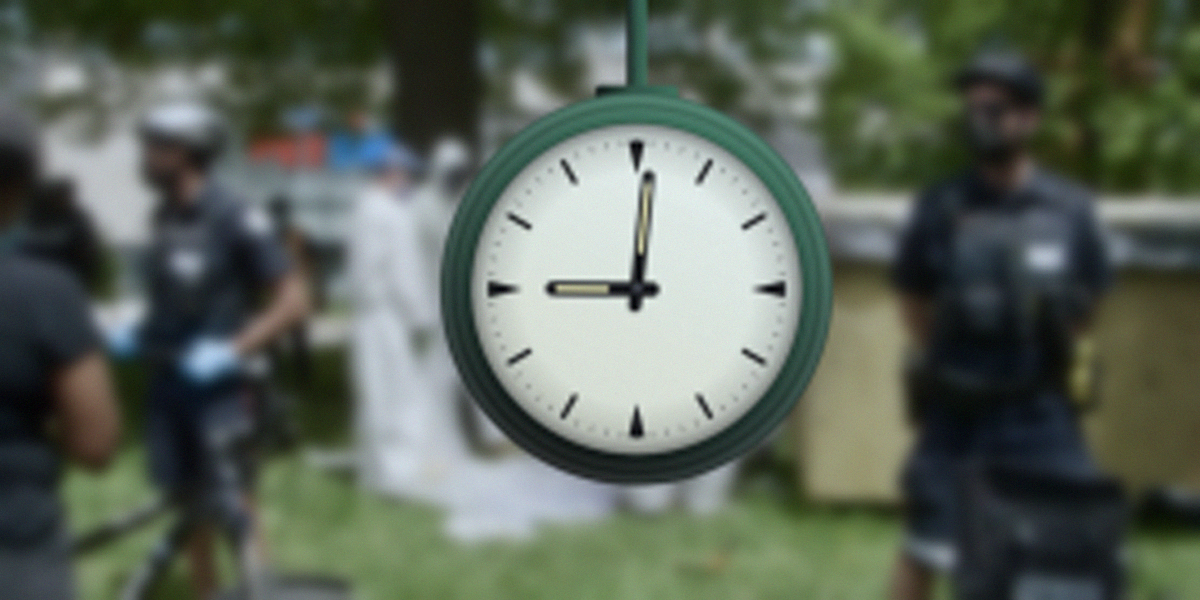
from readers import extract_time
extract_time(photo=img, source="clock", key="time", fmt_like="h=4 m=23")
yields h=9 m=1
